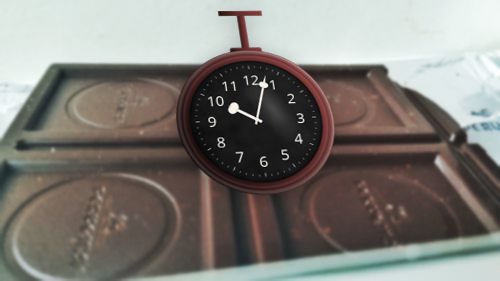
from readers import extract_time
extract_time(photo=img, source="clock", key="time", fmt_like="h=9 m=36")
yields h=10 m=3
